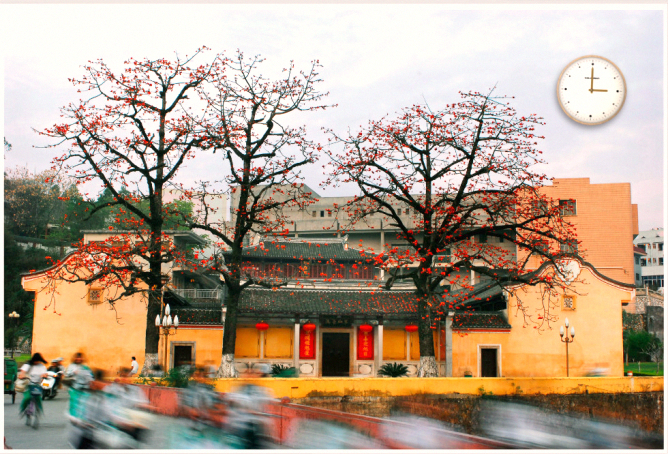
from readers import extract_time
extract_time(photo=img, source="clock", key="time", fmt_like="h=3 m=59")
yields h=3 m=0
